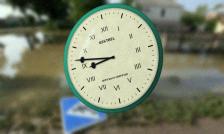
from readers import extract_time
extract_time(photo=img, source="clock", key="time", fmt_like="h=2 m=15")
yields h=8 m=47
